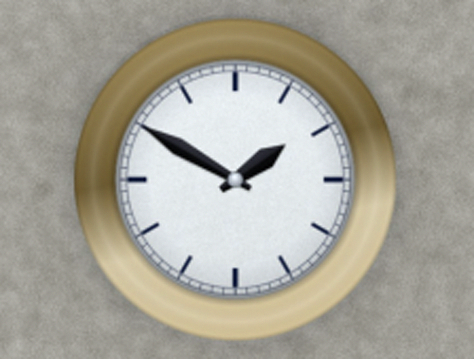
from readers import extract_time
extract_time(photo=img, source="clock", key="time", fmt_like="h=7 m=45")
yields h=1 m=50
